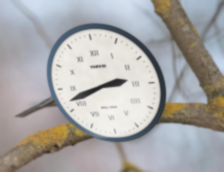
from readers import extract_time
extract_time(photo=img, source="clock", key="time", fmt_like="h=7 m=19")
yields h=2 m=42
